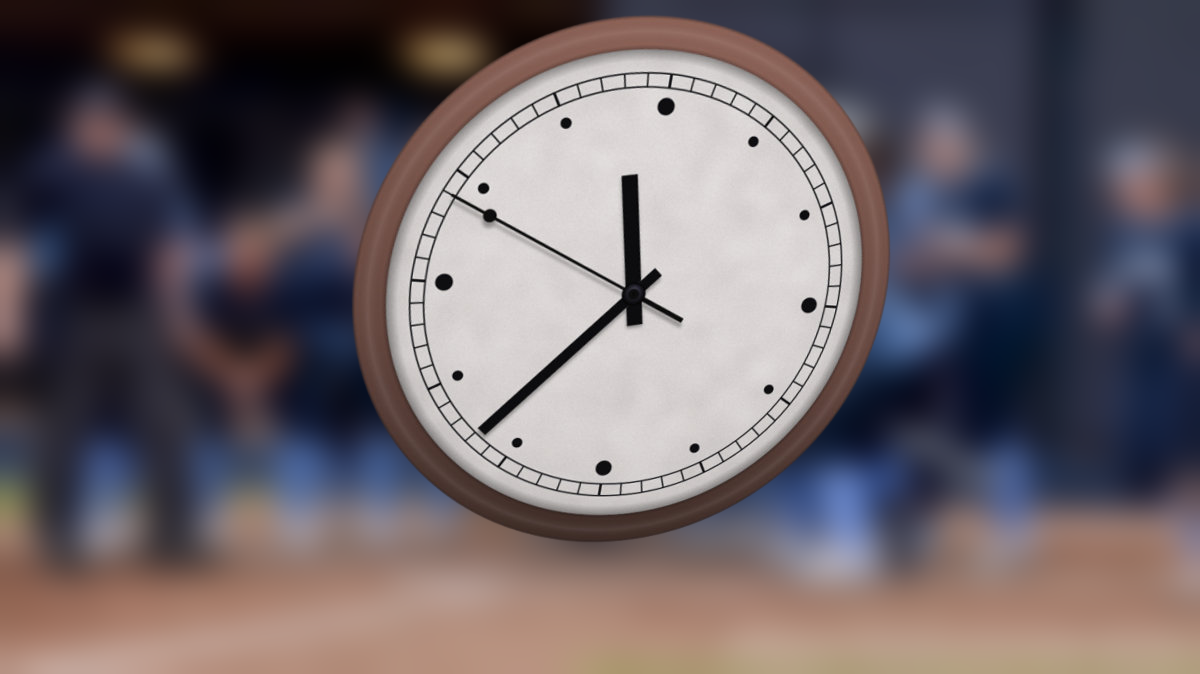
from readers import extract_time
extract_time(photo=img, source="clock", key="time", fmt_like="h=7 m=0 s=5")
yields h=11 m=36 s=49
